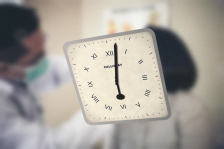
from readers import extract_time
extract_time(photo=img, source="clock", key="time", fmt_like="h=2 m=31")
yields h=6 m=2
